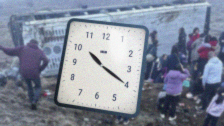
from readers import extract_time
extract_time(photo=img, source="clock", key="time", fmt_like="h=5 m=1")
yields h=10 m=20
